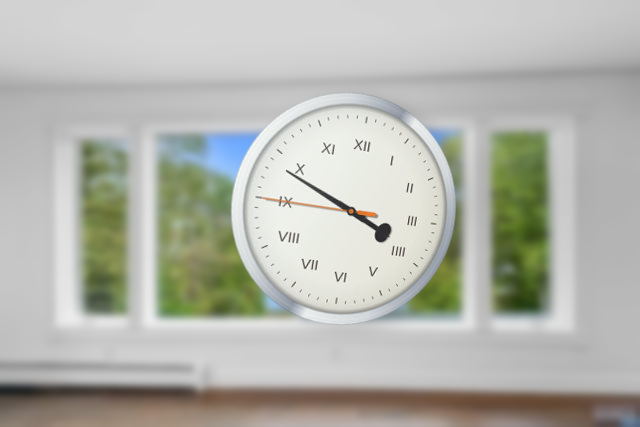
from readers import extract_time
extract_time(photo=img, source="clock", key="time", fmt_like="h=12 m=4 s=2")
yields h=3 m=48 s=45
